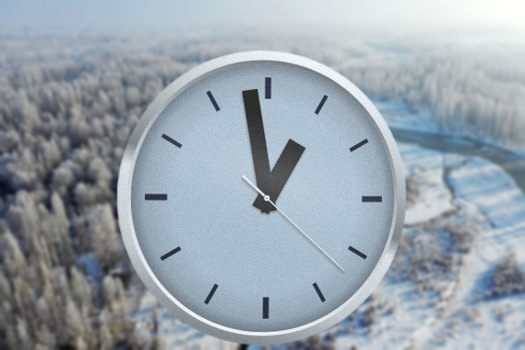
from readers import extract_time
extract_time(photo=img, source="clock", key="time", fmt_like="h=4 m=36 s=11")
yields h=12 m=58 s=22
